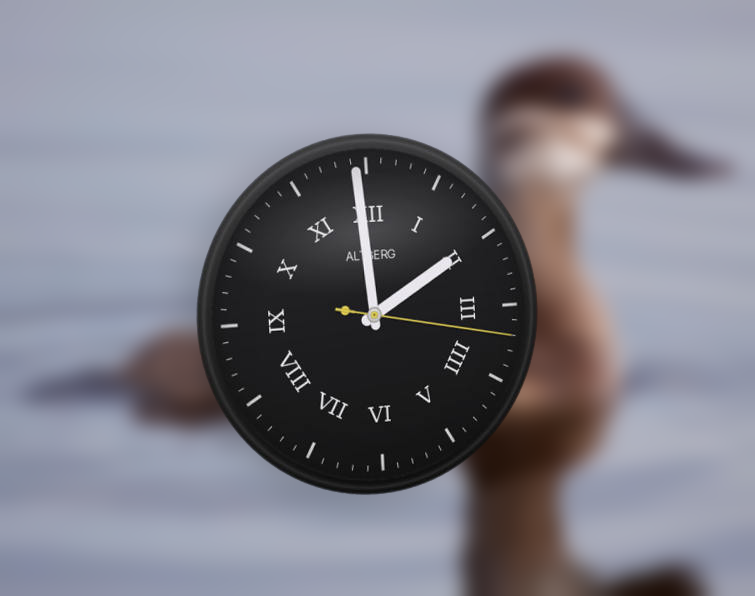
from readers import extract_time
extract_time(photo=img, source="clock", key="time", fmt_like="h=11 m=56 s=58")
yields h=1 m=59 s=17
